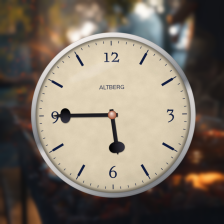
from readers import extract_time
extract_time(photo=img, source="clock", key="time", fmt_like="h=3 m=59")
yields h=5 m=45
